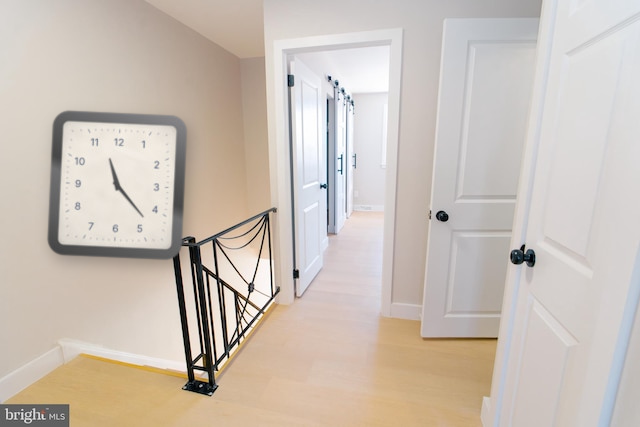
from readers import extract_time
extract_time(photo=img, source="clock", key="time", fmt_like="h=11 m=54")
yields h=11 m=23
